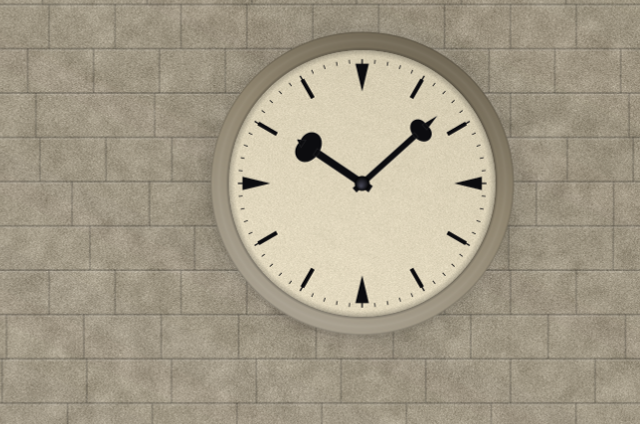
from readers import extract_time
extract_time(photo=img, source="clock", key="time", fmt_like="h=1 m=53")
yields h=10 m=8
